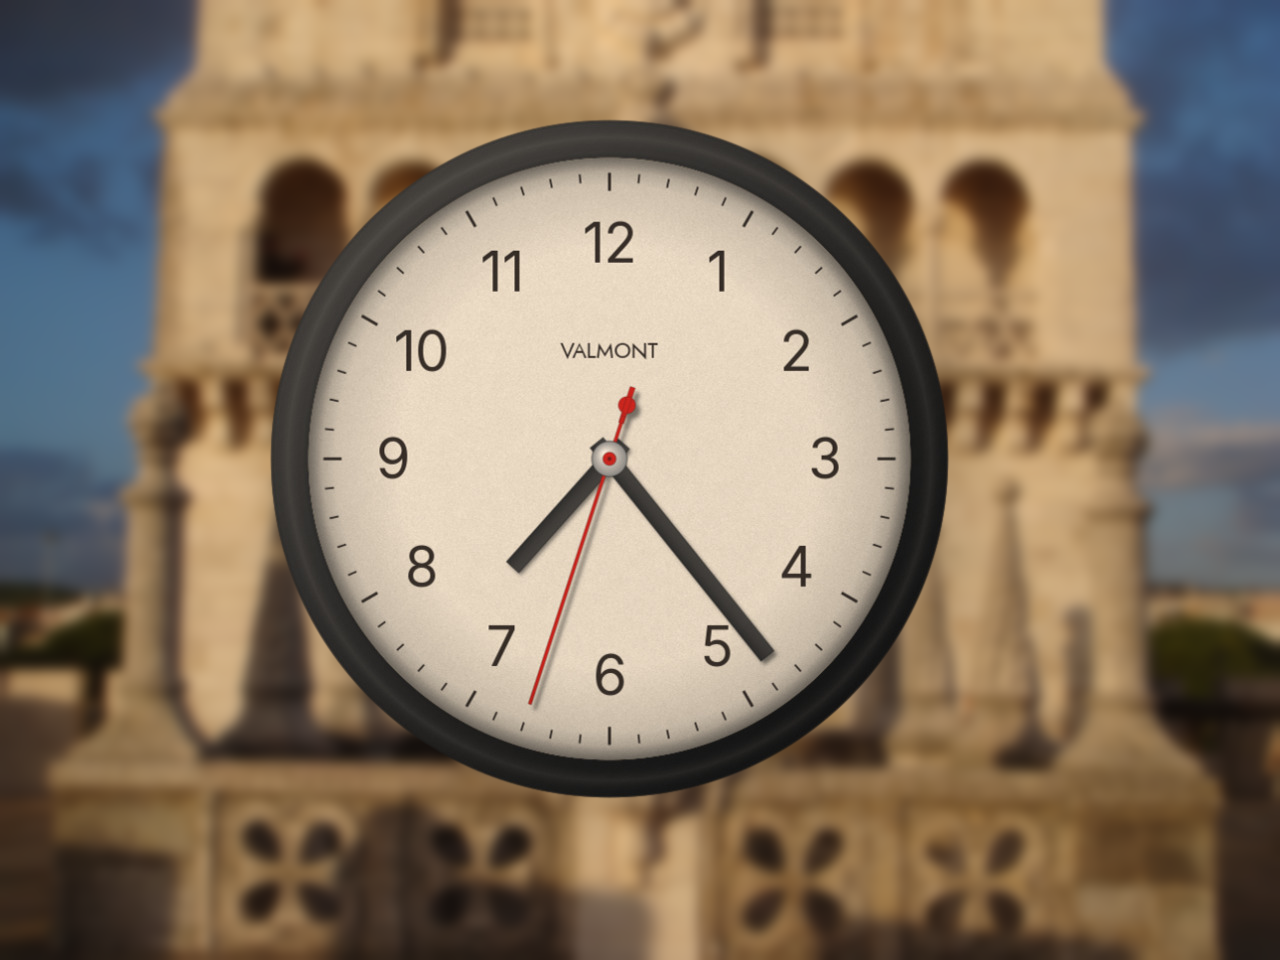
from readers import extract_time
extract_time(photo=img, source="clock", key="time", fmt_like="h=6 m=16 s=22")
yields h=7 m=23 s=33
